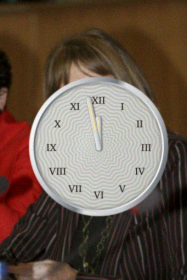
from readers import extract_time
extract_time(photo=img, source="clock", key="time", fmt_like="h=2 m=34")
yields h=11 m=58
